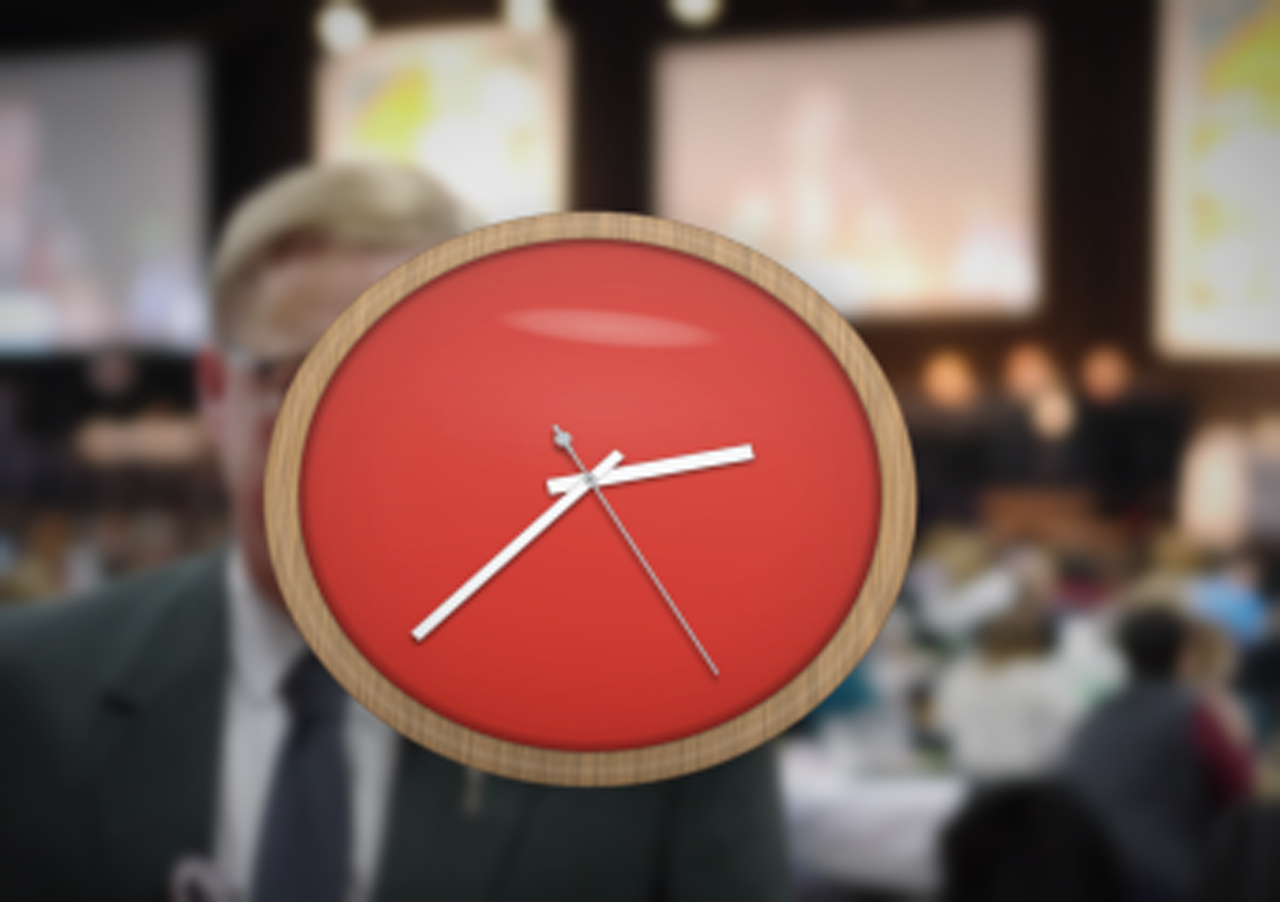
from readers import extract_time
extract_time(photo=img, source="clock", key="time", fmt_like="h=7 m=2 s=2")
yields h=2 m=37 s=25
